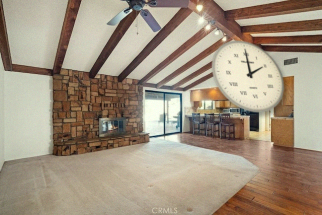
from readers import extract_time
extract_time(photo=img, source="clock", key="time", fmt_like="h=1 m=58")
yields h=2 m=0
